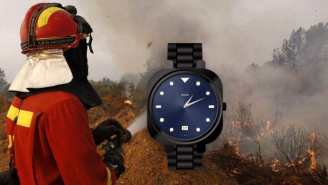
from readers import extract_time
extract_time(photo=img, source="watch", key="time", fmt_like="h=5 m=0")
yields h=1 m=11
